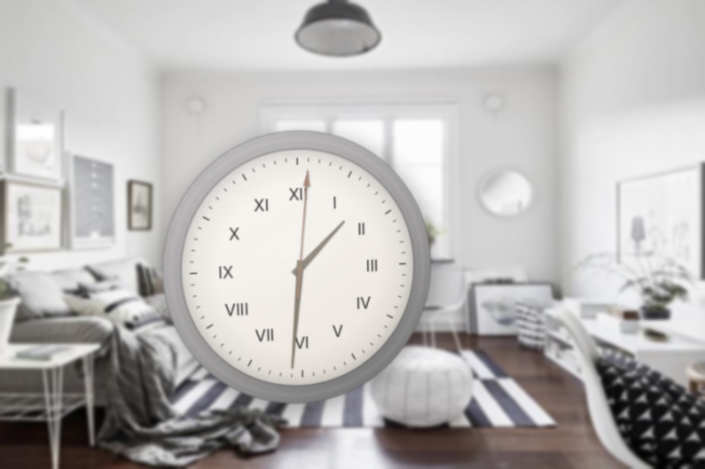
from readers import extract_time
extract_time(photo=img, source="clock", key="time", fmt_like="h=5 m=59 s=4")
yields h=1 m=31 s=1
